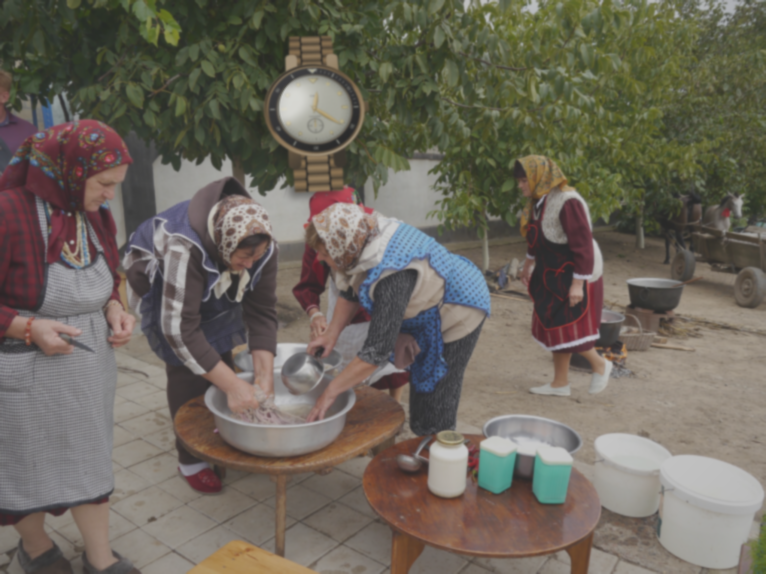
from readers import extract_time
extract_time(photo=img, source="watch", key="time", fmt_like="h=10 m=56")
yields h=12 m=21
